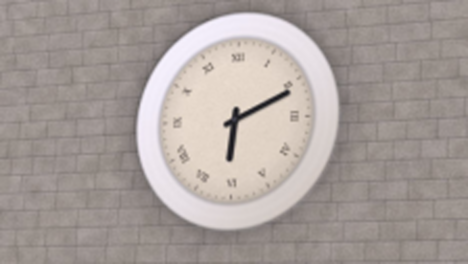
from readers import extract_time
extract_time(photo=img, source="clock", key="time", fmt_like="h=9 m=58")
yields h=6 m=11
